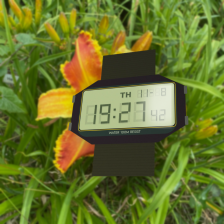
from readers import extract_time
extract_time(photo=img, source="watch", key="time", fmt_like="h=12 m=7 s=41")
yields h=19 m=27 s=42
